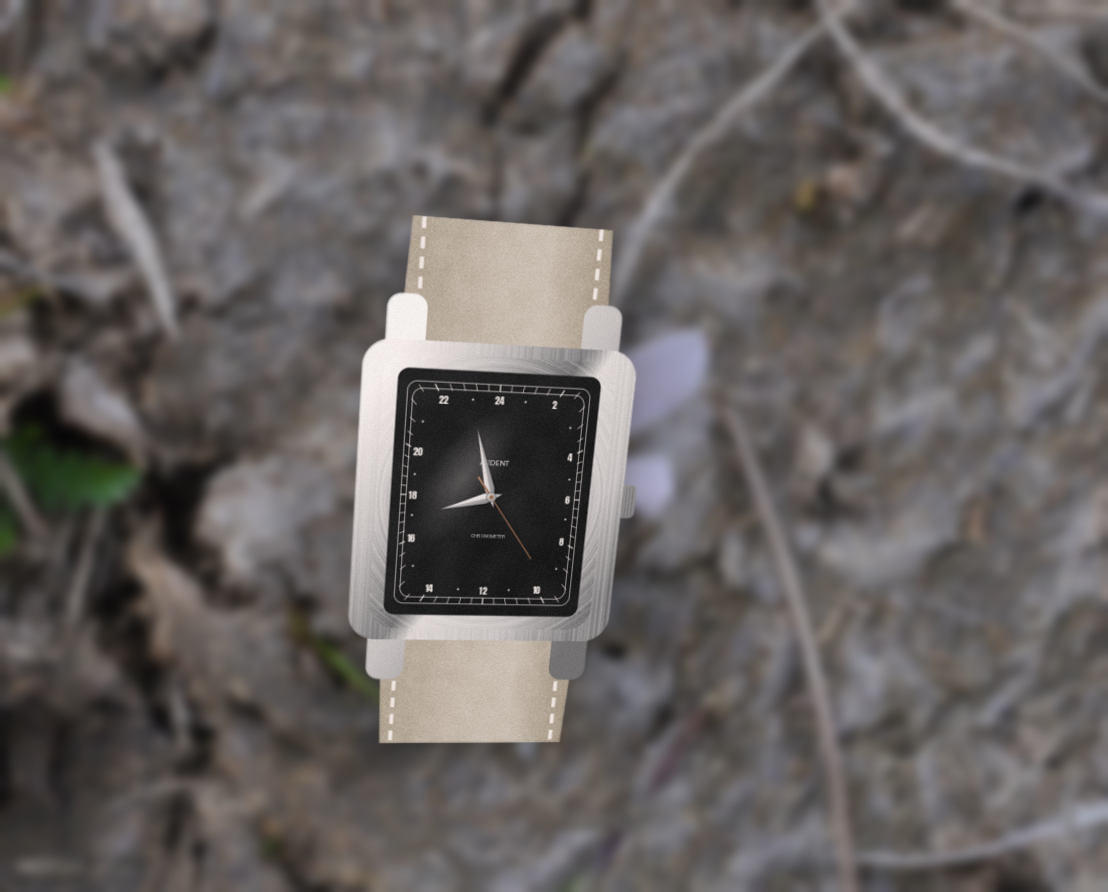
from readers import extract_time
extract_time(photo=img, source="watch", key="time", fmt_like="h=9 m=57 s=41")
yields h=16 m=57 s=24
